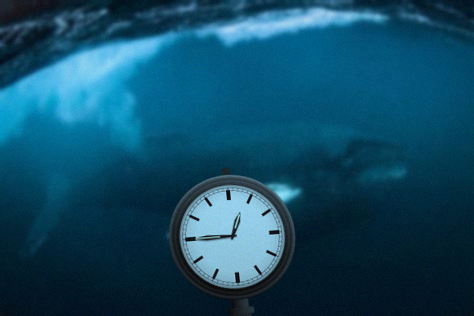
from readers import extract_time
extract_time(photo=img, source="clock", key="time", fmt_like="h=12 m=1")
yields h=12 m=45
